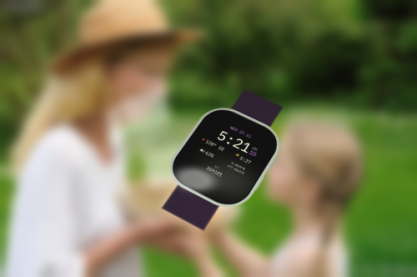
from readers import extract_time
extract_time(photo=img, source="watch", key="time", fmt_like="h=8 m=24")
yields h=5 m=21
